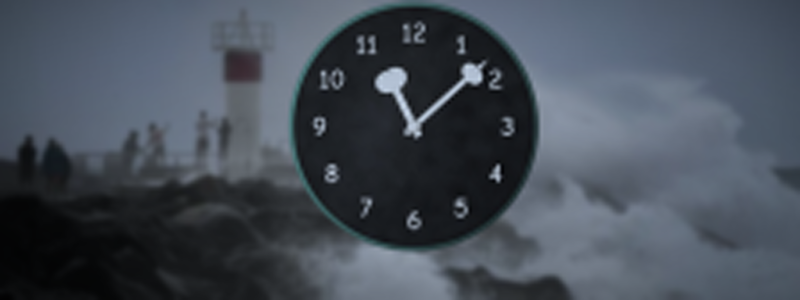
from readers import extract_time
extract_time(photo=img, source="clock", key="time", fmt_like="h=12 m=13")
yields h=11 m=8
